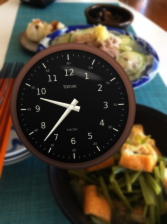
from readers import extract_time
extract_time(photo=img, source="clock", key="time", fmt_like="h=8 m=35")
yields h=9 m=37
